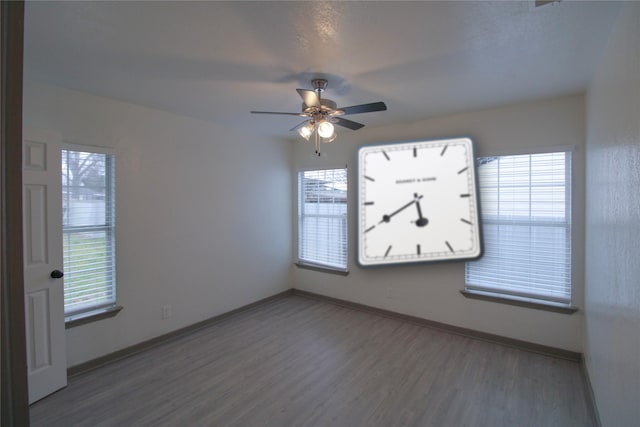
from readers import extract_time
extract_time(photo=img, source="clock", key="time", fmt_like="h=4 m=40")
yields h=5 m=40
